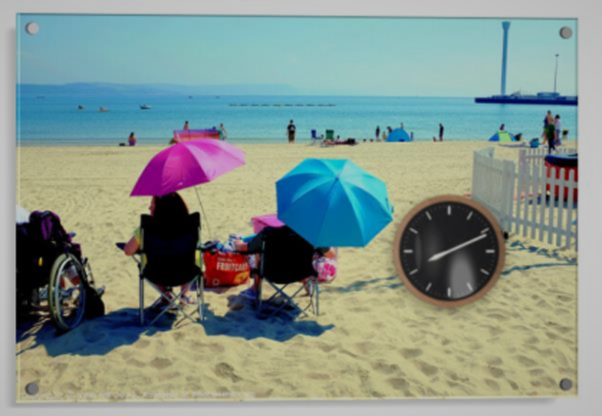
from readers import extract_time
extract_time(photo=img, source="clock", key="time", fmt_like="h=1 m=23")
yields h=8 m=11
